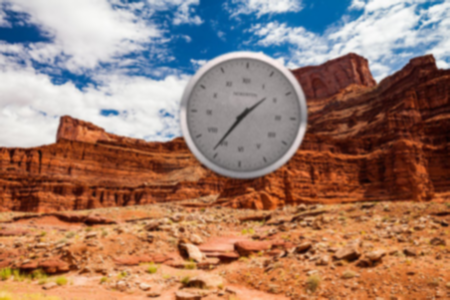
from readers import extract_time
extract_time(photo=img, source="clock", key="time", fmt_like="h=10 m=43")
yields h=1 m=36
